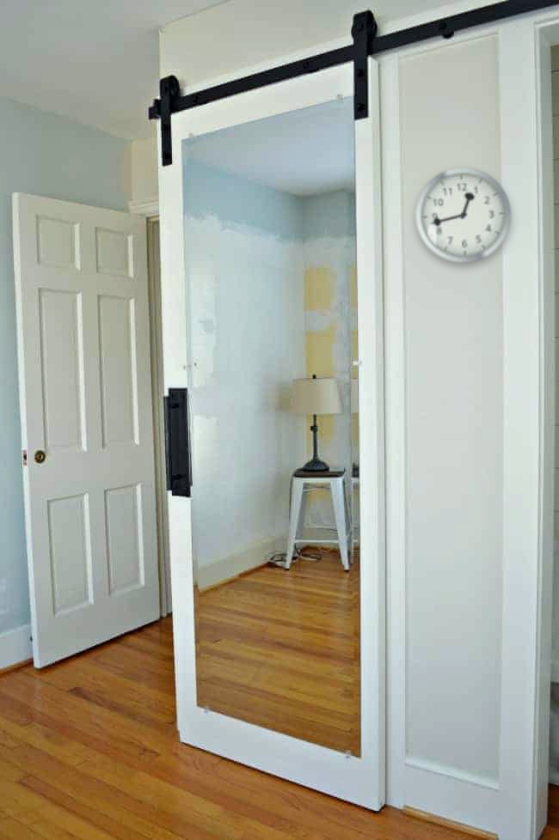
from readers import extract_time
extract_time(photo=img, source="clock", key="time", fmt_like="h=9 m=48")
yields h=12 m=43
